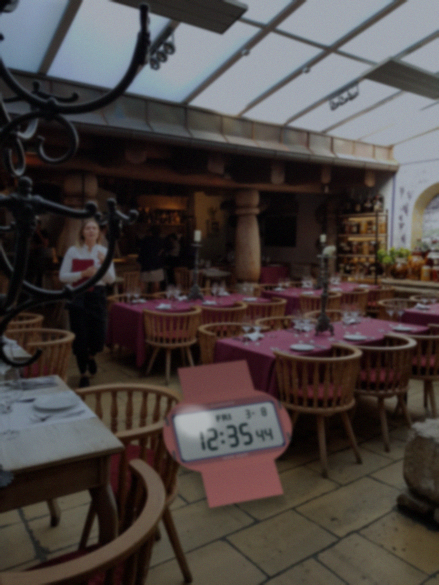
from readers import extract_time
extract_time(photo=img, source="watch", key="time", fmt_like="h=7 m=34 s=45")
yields h=12 m=35 s=44
